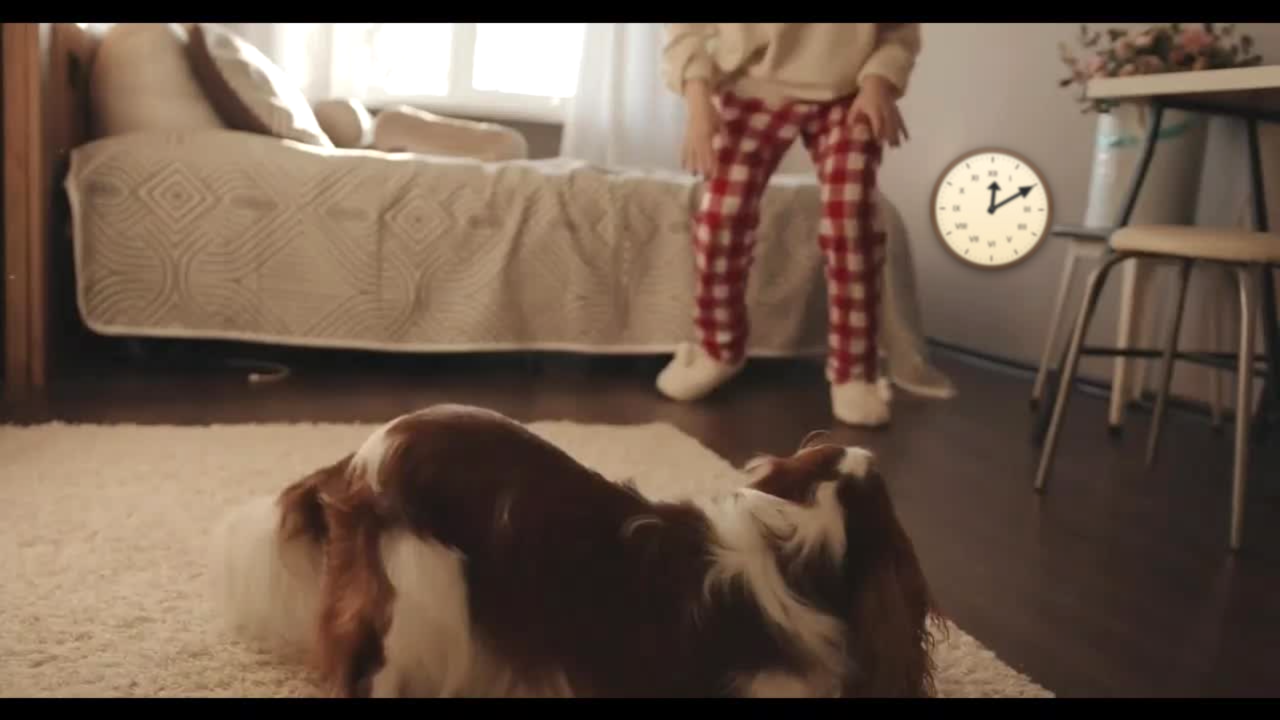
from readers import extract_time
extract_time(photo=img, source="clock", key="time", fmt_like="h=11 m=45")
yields h=12 m=10
